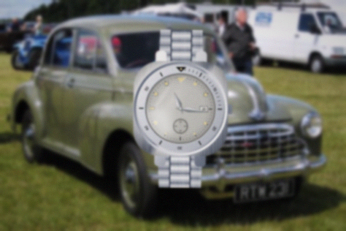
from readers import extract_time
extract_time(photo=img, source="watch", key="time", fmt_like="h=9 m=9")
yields h=11 m=16
